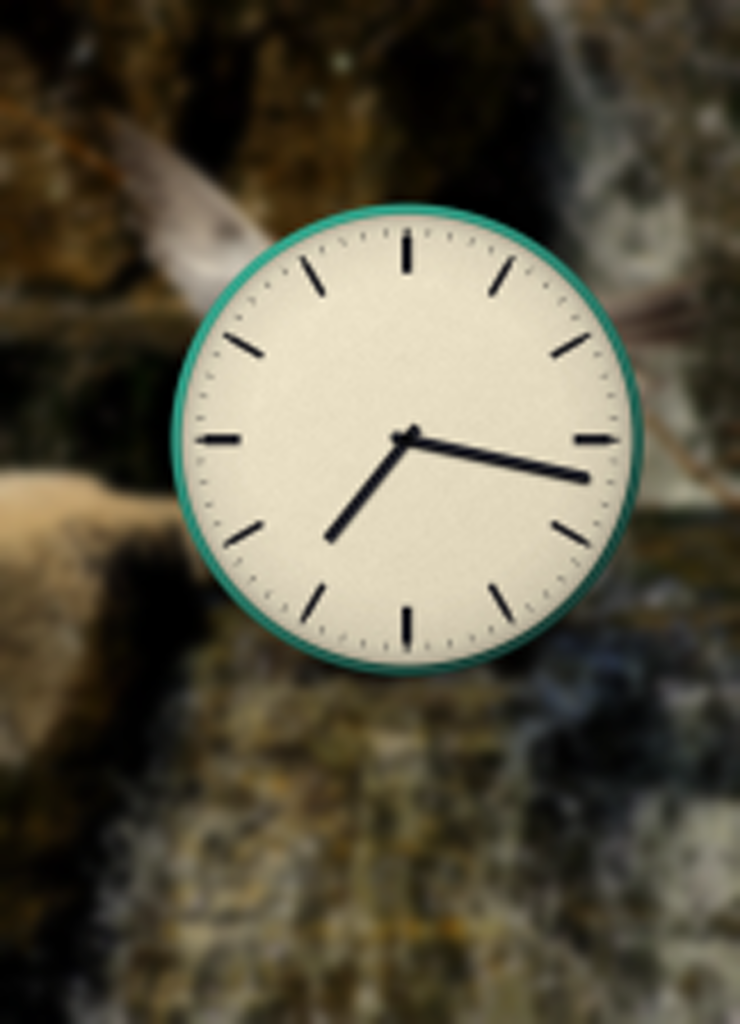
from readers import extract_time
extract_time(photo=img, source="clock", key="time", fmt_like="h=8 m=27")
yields h=7 m=17
